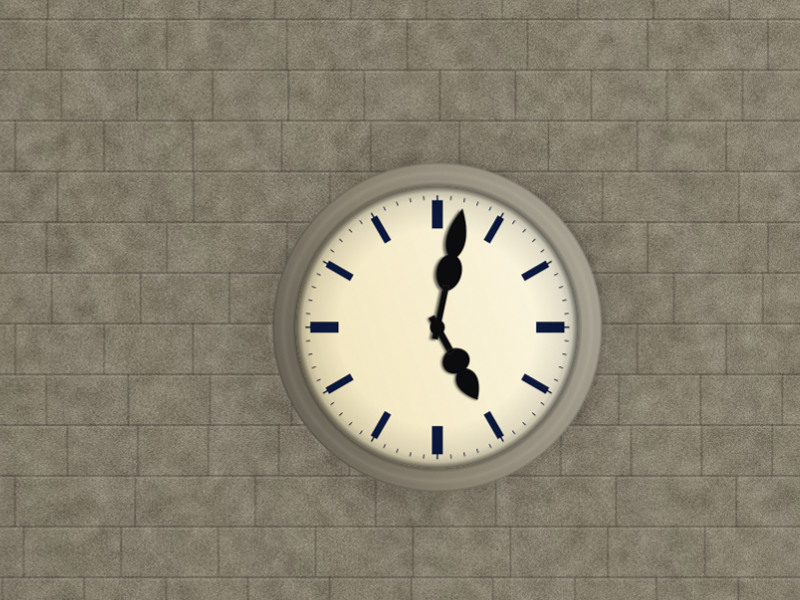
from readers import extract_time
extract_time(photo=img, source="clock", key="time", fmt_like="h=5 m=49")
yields h=5 m=2
